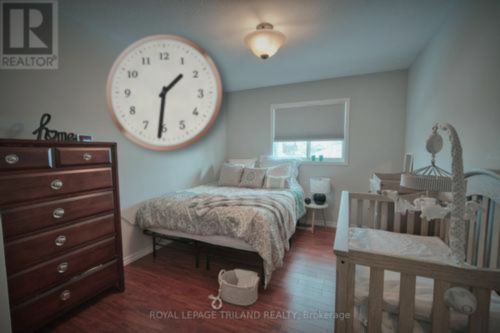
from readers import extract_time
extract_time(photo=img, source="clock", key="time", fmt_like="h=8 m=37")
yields h=1 m=31
